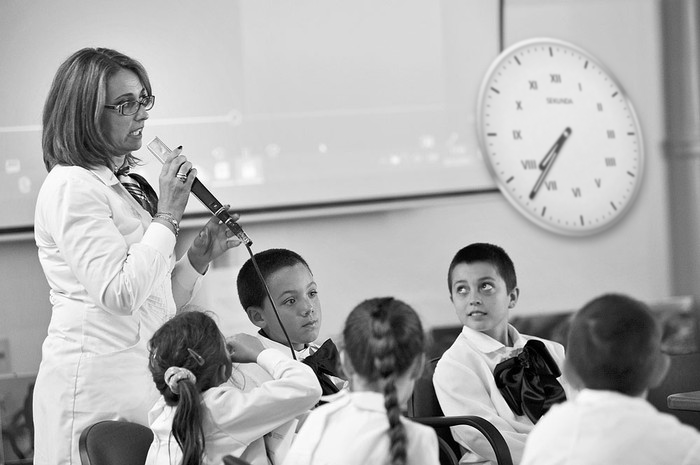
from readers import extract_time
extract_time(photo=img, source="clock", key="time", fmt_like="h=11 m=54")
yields h=7 m=37
